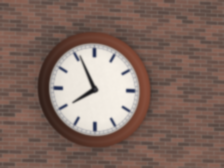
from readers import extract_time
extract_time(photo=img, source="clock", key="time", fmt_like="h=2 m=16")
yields h=7 m=56
